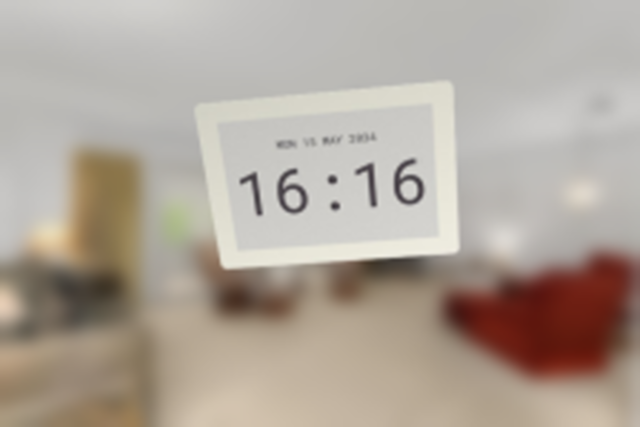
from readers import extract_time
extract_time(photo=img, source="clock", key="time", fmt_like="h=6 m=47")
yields h=16 m=16
